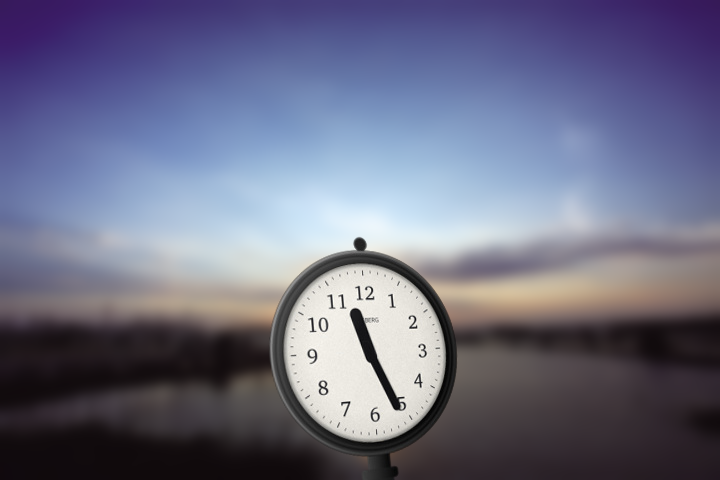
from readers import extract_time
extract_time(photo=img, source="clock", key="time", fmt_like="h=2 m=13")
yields h=11 m=26
